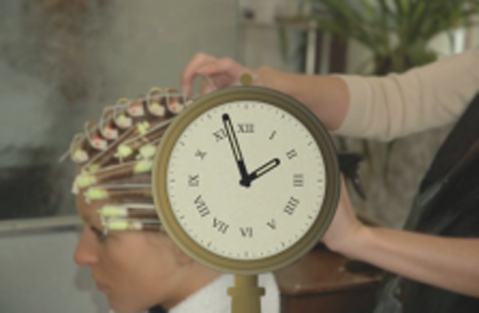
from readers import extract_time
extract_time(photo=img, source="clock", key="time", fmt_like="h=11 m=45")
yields h=1 m=57
